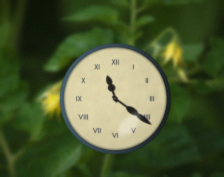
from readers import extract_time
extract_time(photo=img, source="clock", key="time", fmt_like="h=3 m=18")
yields h=11 m=21
